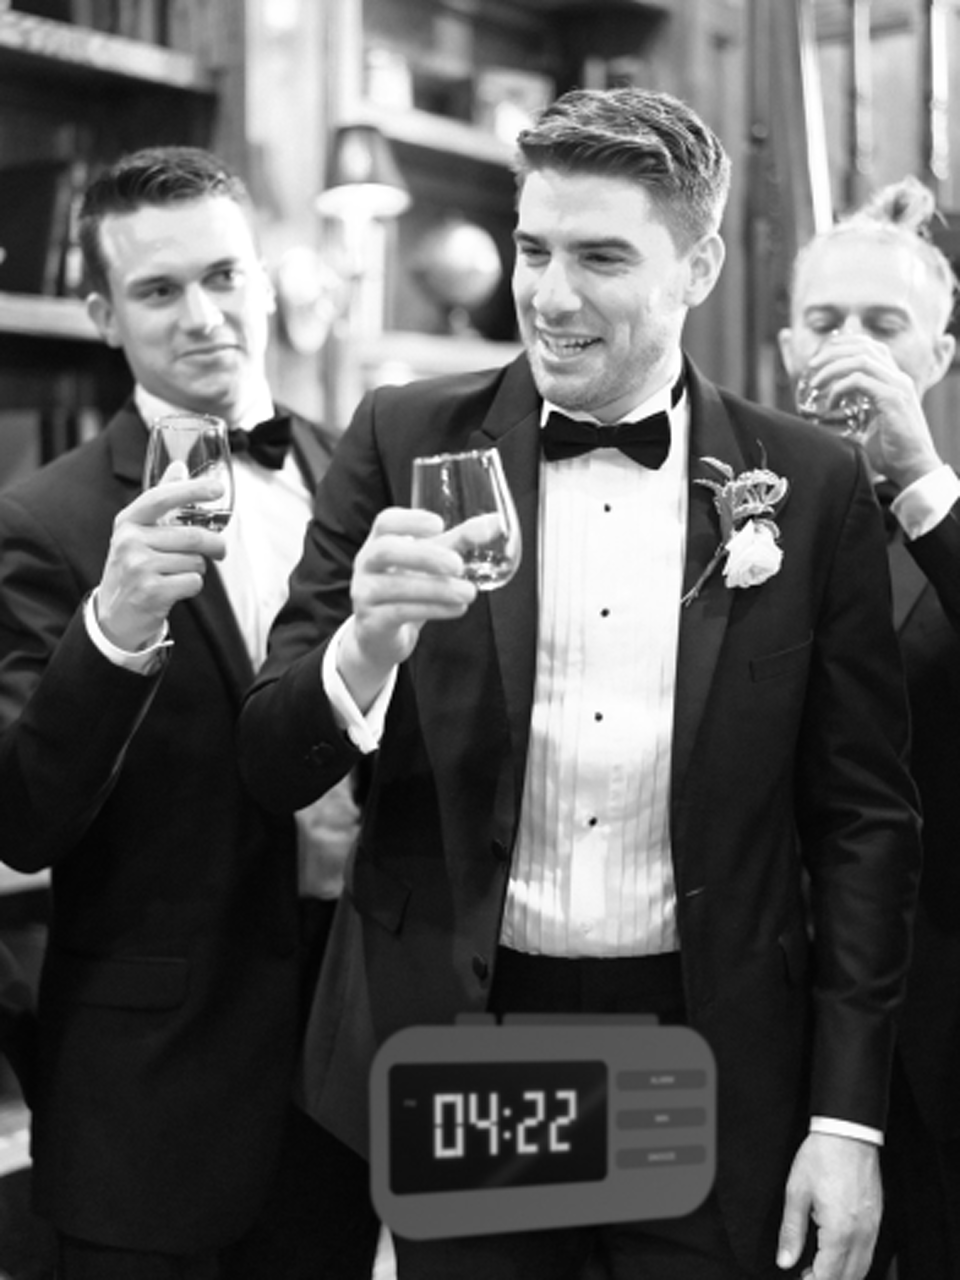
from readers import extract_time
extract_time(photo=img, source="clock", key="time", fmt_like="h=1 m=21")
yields h=4 m=22
